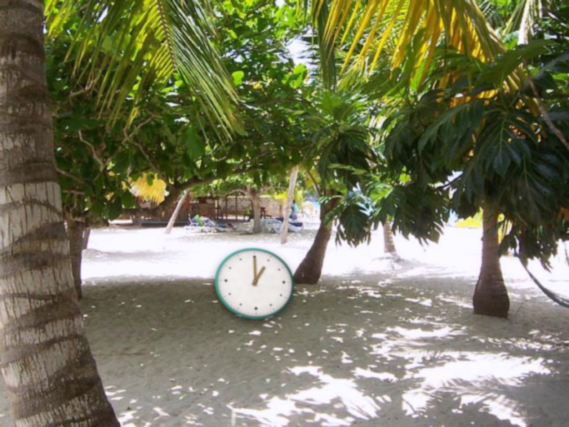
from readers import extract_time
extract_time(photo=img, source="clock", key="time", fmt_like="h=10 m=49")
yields h=1 m=0
